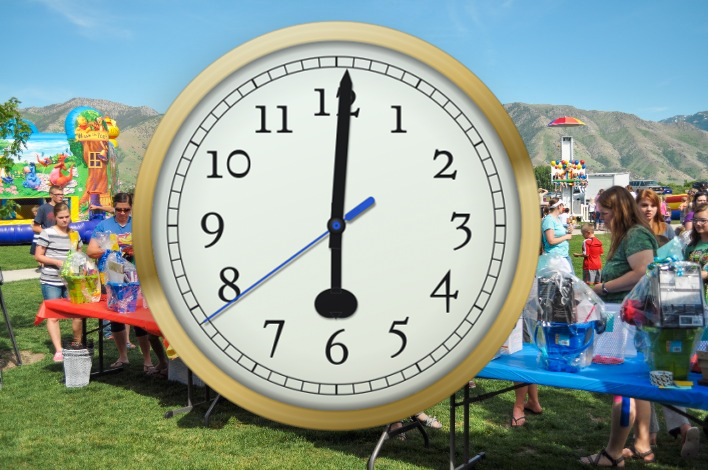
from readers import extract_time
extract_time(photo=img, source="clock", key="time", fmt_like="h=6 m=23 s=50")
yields h=6 m=0 s=39
